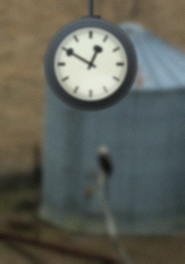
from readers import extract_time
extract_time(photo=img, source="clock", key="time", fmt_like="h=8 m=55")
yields h=12 m=50
